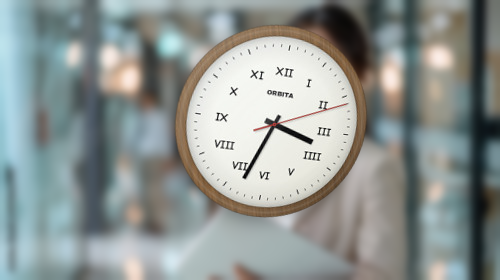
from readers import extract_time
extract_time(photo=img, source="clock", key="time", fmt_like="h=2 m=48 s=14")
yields h=3 m=33 s=11
